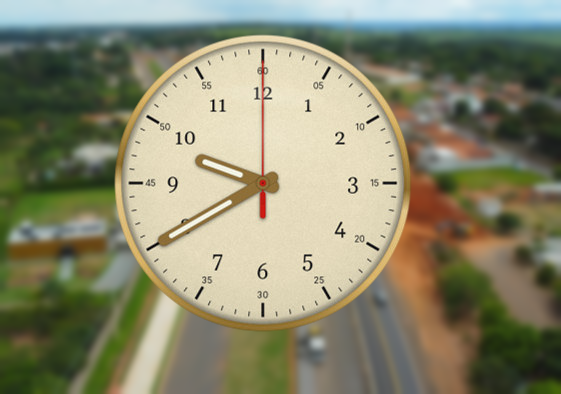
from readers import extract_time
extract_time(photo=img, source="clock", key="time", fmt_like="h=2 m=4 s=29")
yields h=9 m=40 s=0
